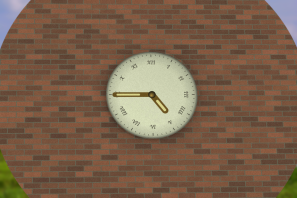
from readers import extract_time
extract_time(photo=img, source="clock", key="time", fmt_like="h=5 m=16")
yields h=4 m=45
